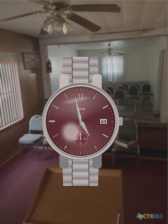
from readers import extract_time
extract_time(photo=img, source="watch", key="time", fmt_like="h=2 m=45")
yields h=4 m=58
